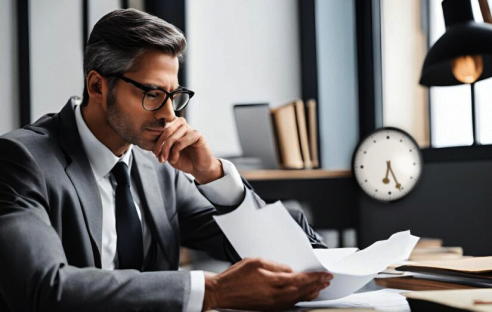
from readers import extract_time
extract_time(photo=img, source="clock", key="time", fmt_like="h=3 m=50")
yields h=6 m=26
